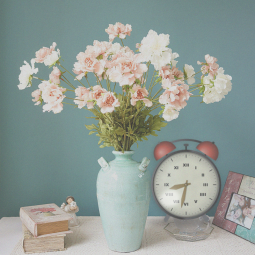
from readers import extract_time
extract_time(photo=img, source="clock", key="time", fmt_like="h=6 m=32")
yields h=8 m=32
